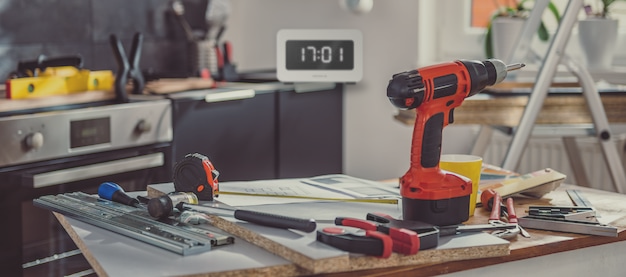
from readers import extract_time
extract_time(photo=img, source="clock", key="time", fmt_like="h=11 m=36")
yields h=17 m=1
